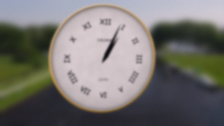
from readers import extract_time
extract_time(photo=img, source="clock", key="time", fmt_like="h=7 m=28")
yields h=1 m=4
